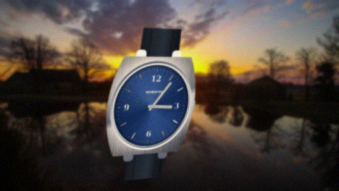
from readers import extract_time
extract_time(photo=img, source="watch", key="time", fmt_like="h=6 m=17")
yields h=3 m=6
